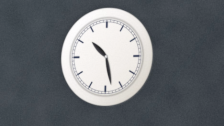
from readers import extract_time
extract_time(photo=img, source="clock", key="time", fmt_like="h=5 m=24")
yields h=10 m=28
